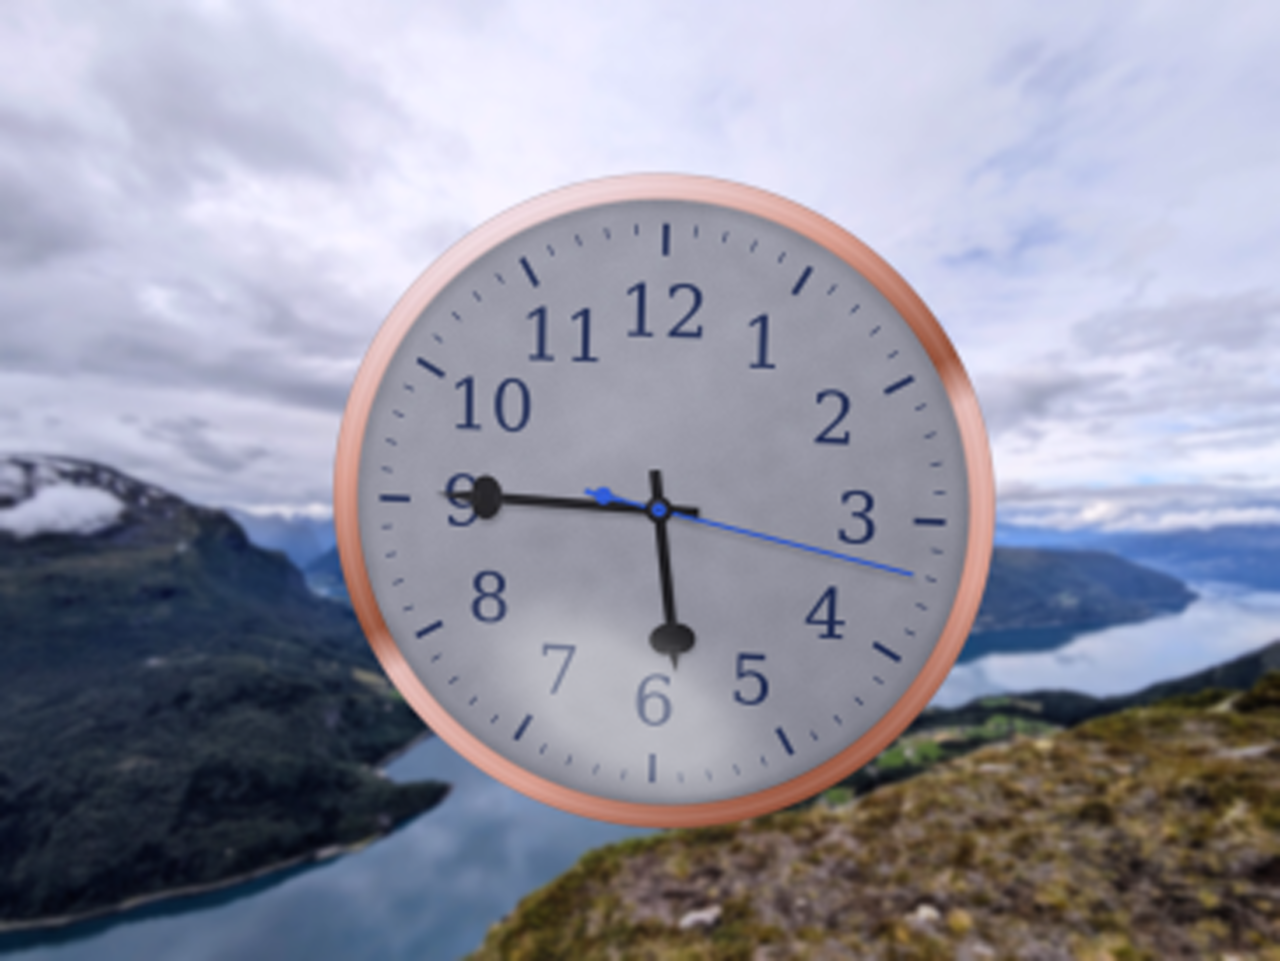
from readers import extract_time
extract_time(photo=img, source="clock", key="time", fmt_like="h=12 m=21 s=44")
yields h=5 m=45 s=17
